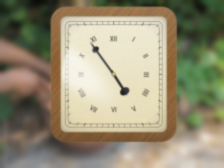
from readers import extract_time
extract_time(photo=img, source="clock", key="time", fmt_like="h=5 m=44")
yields h=4 m=54
